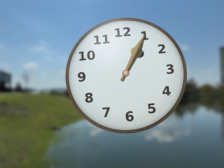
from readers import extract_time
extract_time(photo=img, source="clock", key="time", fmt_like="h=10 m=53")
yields h=1 m=5
